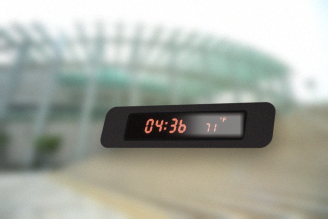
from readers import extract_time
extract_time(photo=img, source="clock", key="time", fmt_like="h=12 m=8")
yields h=4 m=36
